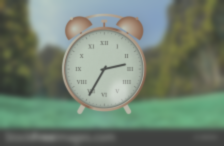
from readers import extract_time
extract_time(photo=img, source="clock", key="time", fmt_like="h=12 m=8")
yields h=2 m=35
